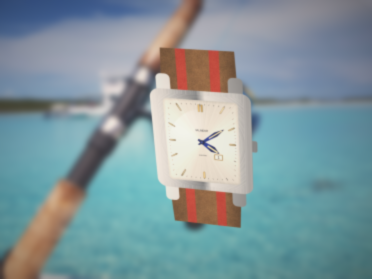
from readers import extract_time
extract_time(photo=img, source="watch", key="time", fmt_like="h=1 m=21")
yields h=4 m=9
